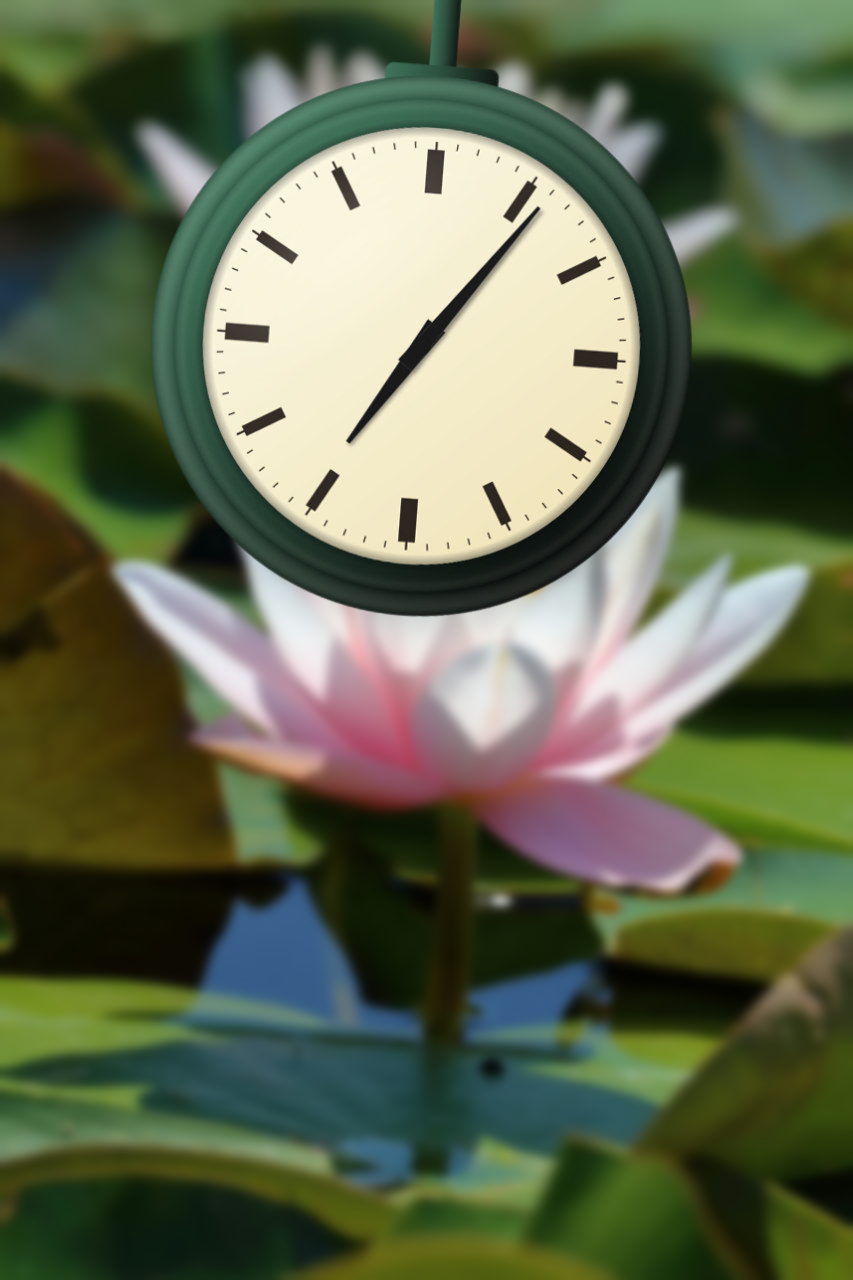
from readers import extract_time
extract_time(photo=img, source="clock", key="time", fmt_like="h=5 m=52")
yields h=7 m=6
